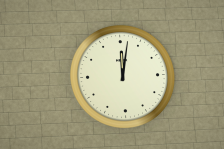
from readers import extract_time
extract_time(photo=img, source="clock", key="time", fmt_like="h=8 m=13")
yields h=12 m=2
